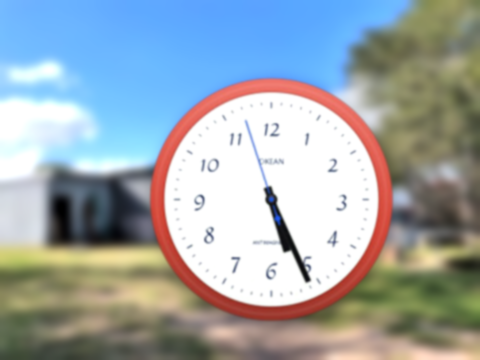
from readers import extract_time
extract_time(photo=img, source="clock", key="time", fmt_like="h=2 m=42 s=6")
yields h=5 m=25 s=57
